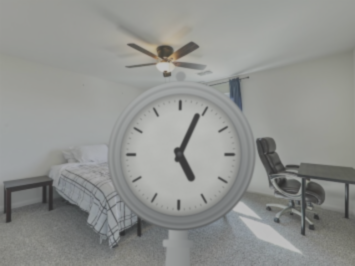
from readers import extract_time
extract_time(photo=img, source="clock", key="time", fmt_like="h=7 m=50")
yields h=5 m=4
